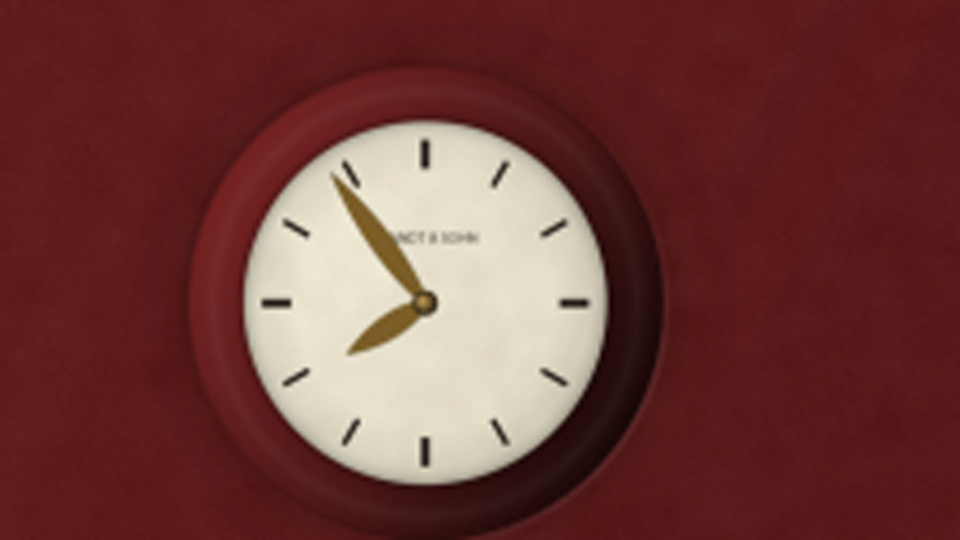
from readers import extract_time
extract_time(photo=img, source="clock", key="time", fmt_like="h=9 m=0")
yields h=7 m=54
